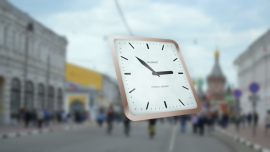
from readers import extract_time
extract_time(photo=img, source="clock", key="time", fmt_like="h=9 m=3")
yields h=2 m=53
